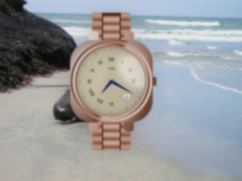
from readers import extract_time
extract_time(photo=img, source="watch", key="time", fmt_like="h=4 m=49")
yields h=7 m=20
